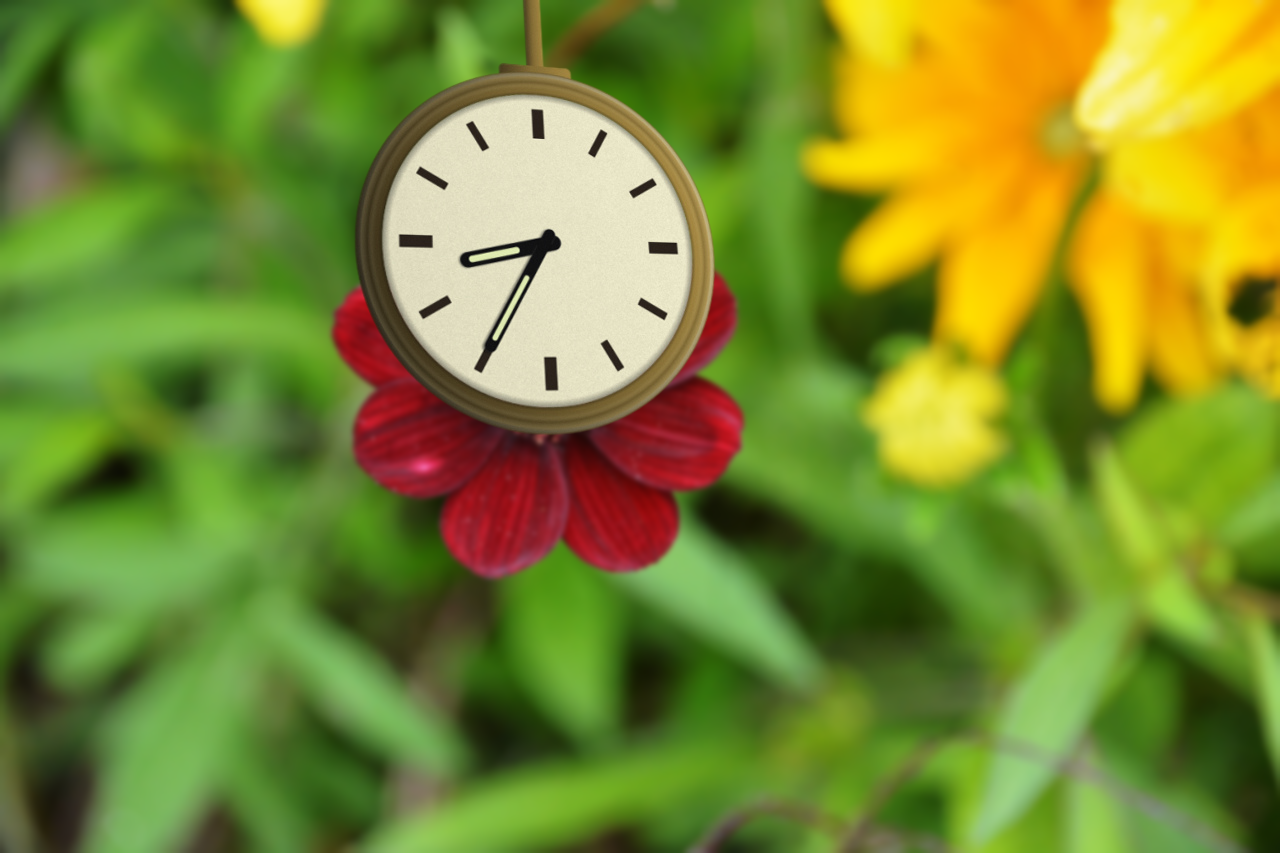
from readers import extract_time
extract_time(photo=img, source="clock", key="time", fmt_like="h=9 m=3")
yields h=8 m=35
